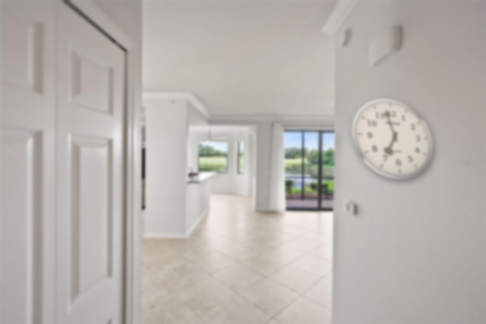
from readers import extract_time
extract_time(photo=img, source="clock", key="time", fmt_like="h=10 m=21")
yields h=6 m=58
